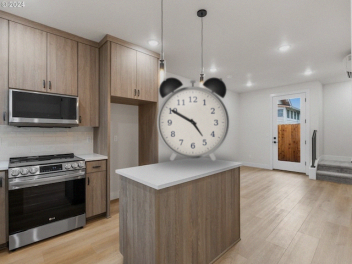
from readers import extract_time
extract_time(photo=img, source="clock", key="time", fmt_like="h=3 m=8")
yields h=4 m=50
